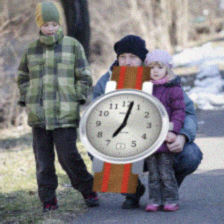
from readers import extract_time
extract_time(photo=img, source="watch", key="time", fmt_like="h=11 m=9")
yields h=7 m=2
